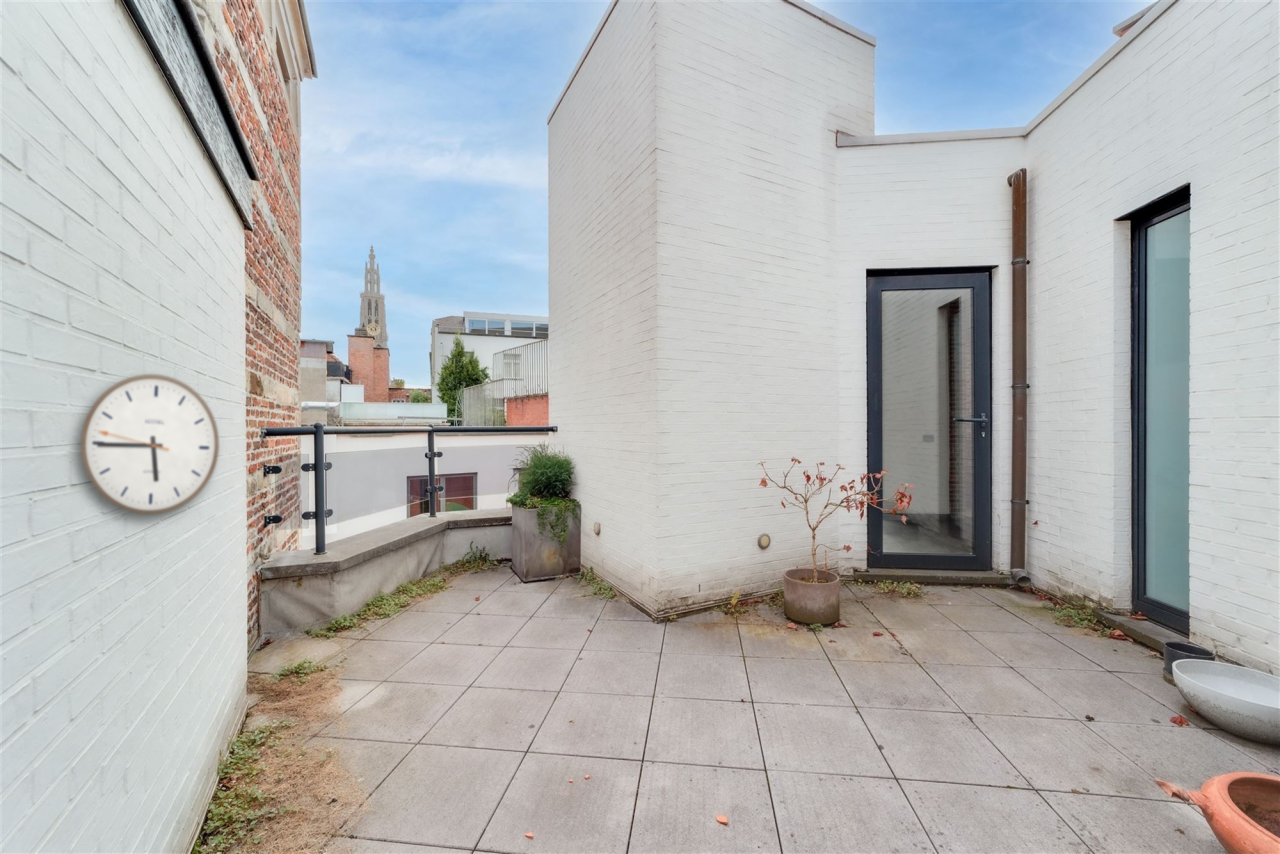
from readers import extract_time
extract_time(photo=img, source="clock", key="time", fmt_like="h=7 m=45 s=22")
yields h=5 m=44 s=47
